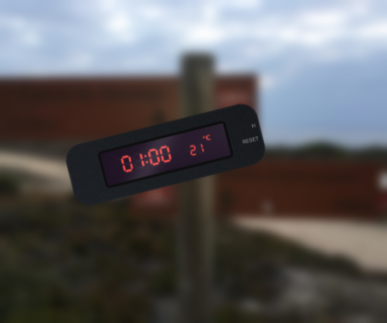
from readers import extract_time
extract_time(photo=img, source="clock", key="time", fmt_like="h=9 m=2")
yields h=1 m=0
